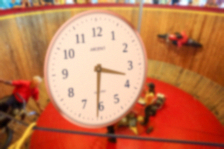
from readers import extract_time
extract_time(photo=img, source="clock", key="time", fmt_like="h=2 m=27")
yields h=3 m=31
